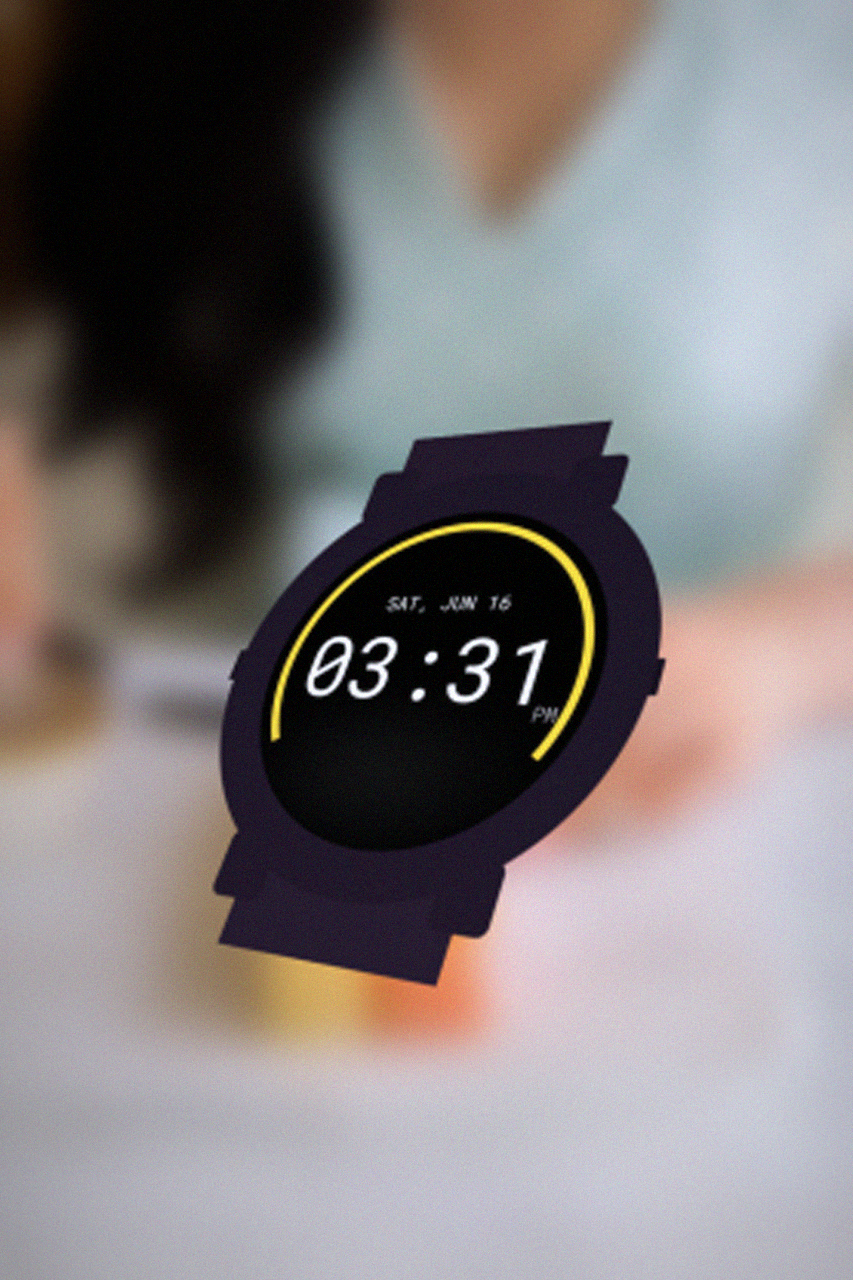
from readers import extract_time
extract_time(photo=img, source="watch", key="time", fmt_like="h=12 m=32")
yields h=3 m=31
